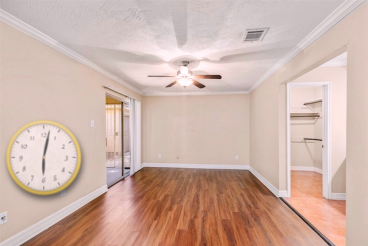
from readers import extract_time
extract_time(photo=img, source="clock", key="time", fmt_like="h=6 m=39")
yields h=6 m=2
